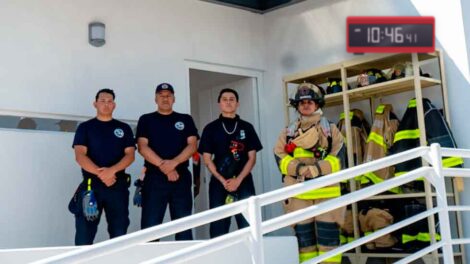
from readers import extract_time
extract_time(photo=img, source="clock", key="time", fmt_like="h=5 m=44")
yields h=10 m=46
